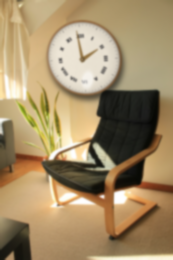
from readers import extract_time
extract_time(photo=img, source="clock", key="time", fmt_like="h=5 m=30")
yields h=1 m=59
